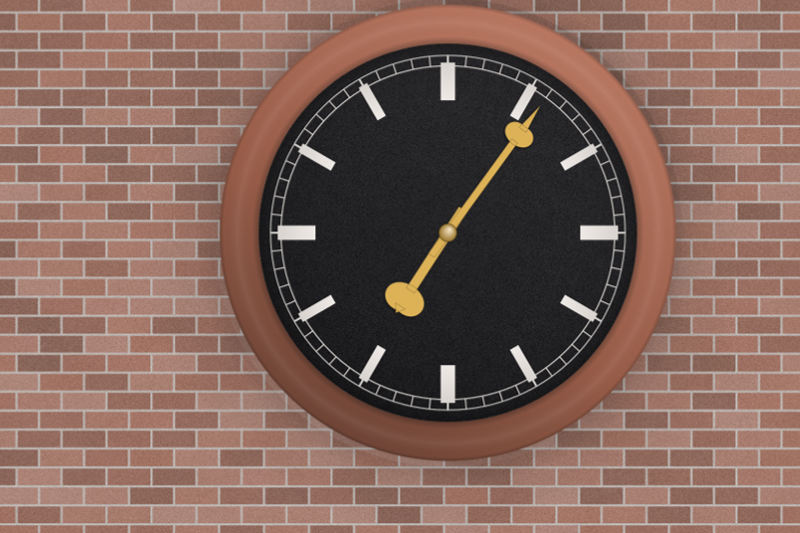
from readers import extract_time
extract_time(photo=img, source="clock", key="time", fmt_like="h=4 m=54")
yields h=7 m=6
